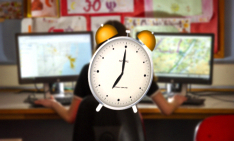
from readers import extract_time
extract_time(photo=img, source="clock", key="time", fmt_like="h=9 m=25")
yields h=7 m=0
